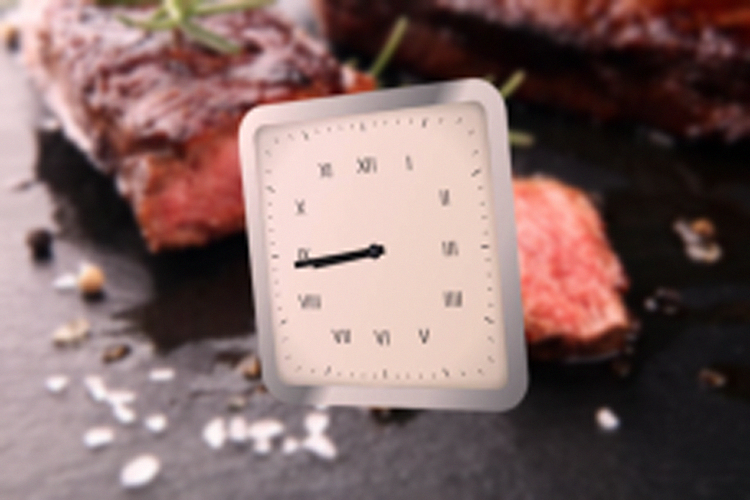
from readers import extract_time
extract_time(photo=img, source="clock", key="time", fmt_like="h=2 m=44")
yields h=8 m=44
